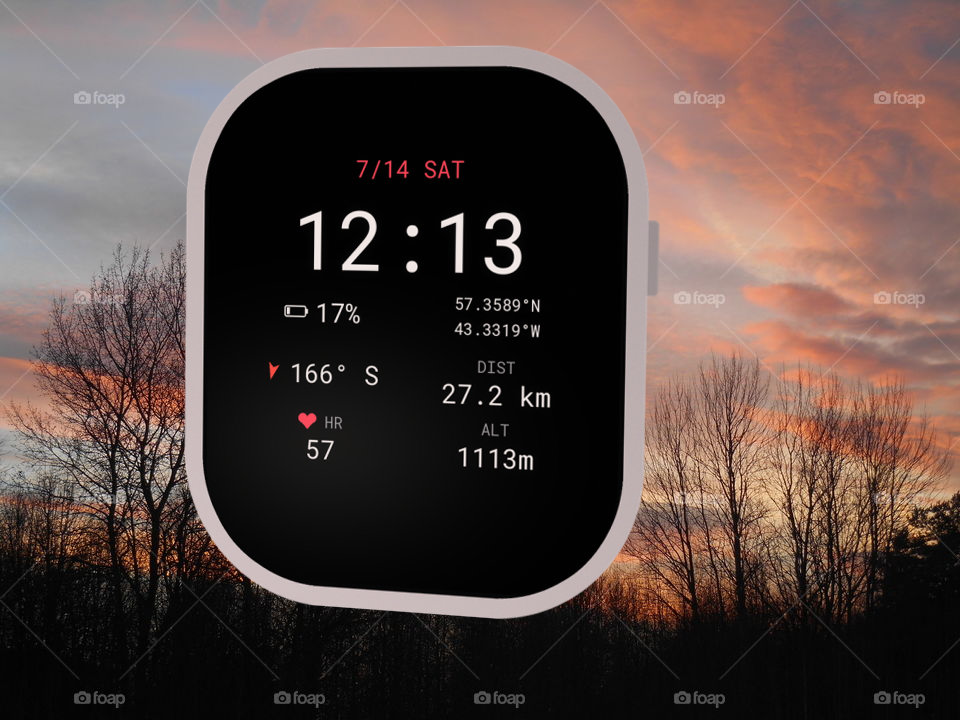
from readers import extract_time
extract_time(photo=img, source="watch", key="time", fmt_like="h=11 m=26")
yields h=12 m=13
